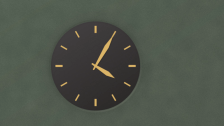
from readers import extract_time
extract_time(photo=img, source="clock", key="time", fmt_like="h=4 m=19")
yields h=4 m=5
